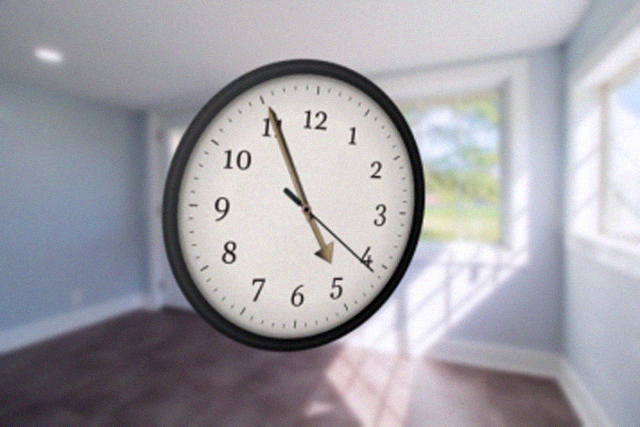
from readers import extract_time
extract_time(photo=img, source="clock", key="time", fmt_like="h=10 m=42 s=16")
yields h=4 m=55 s=21
